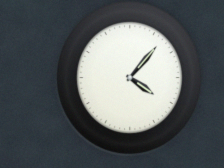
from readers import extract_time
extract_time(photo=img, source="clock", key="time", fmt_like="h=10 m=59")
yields h=4 m=7
